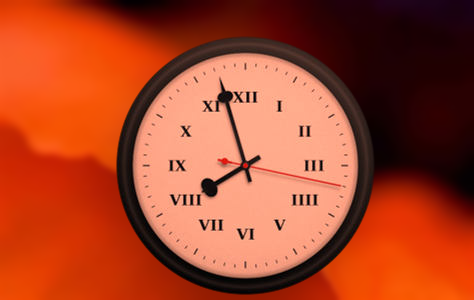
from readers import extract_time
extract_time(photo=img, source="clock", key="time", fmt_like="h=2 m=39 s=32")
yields h=7 m=57 s=17
